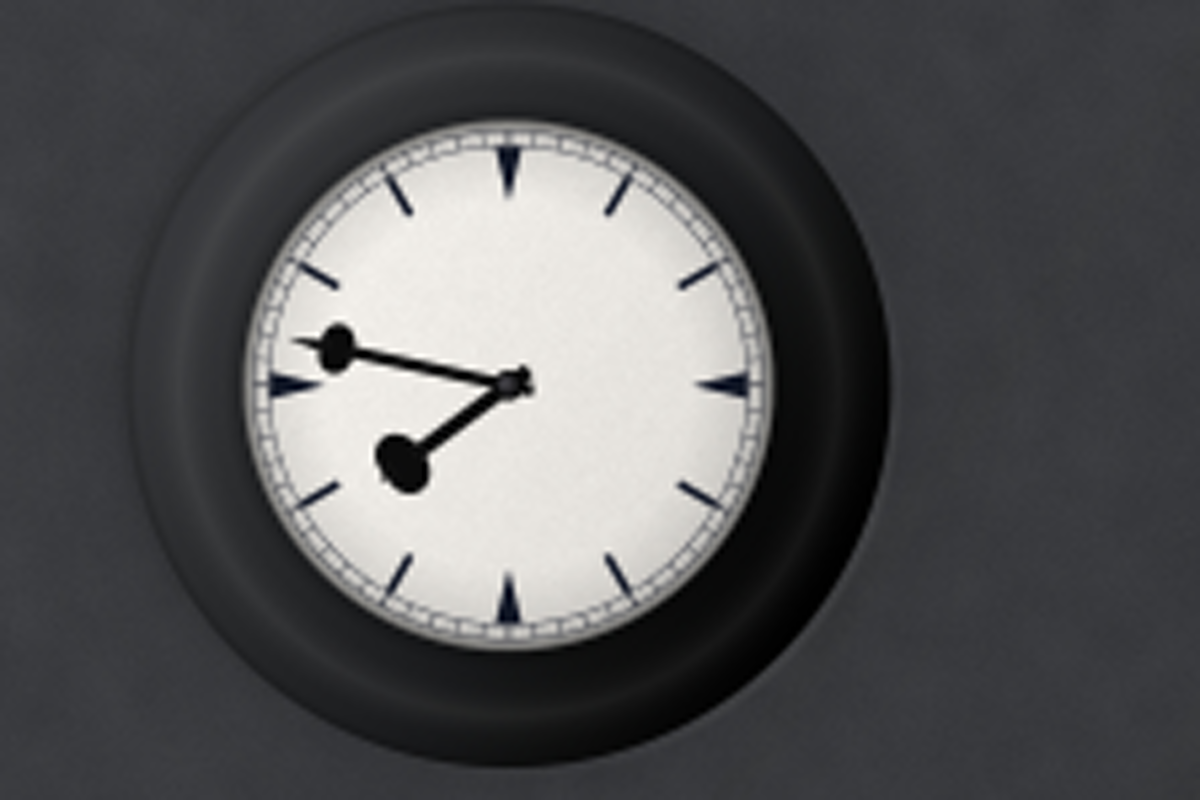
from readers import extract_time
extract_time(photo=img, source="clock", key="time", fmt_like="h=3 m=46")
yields h=7 m=47
